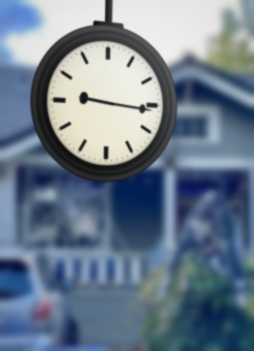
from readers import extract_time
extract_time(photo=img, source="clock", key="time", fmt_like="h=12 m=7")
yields h=9 m=16
